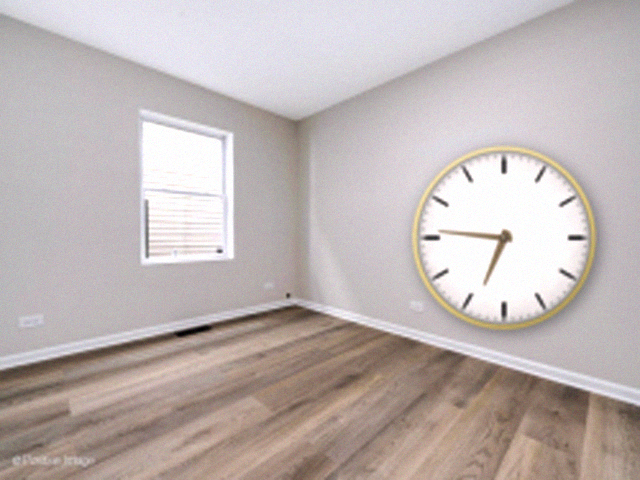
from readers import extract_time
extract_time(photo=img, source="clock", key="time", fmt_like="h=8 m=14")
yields h=6 m=46
